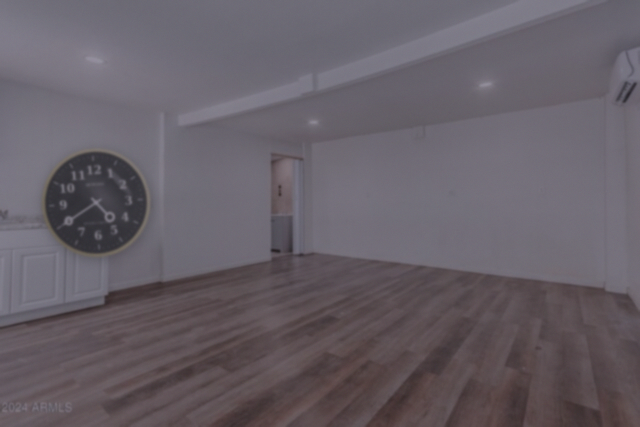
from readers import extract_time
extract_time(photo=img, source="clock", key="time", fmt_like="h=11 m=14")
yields h=4 m=40
